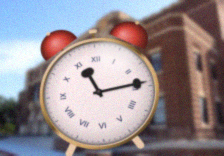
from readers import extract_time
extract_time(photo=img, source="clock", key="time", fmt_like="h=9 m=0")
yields h=11 m=14
